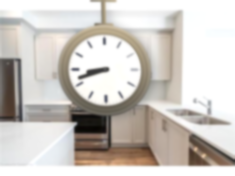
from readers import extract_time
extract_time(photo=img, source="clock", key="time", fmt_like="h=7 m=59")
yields h=8 m=42
